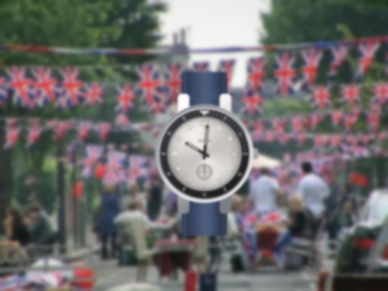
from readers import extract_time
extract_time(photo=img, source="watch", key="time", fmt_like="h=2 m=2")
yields h=10 m=1
